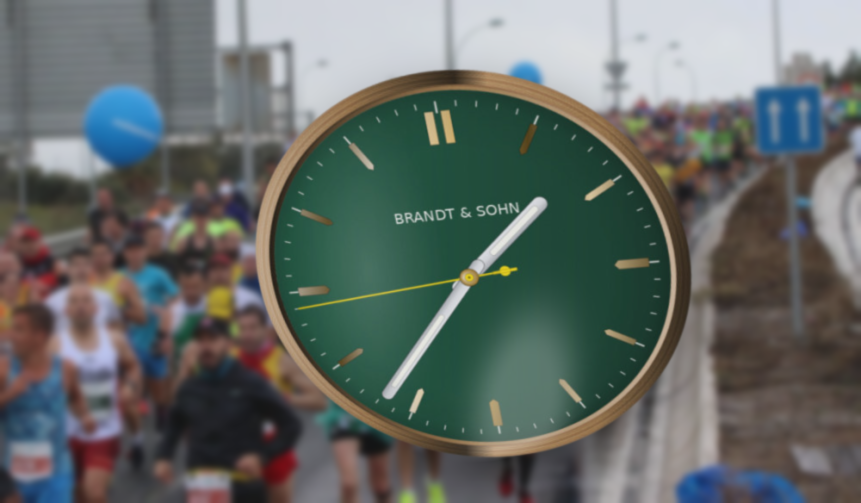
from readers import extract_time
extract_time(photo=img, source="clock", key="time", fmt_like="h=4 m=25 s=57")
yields h=1 m=36 s=44
